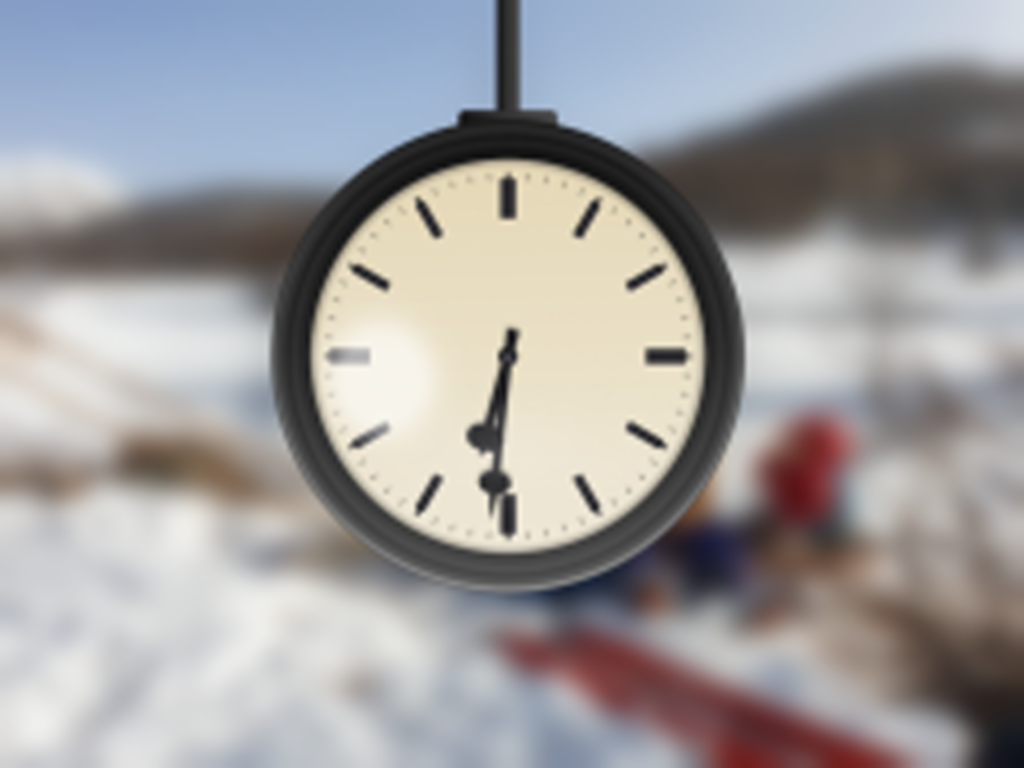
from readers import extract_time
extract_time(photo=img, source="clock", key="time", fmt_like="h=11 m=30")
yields h=6 m=31
